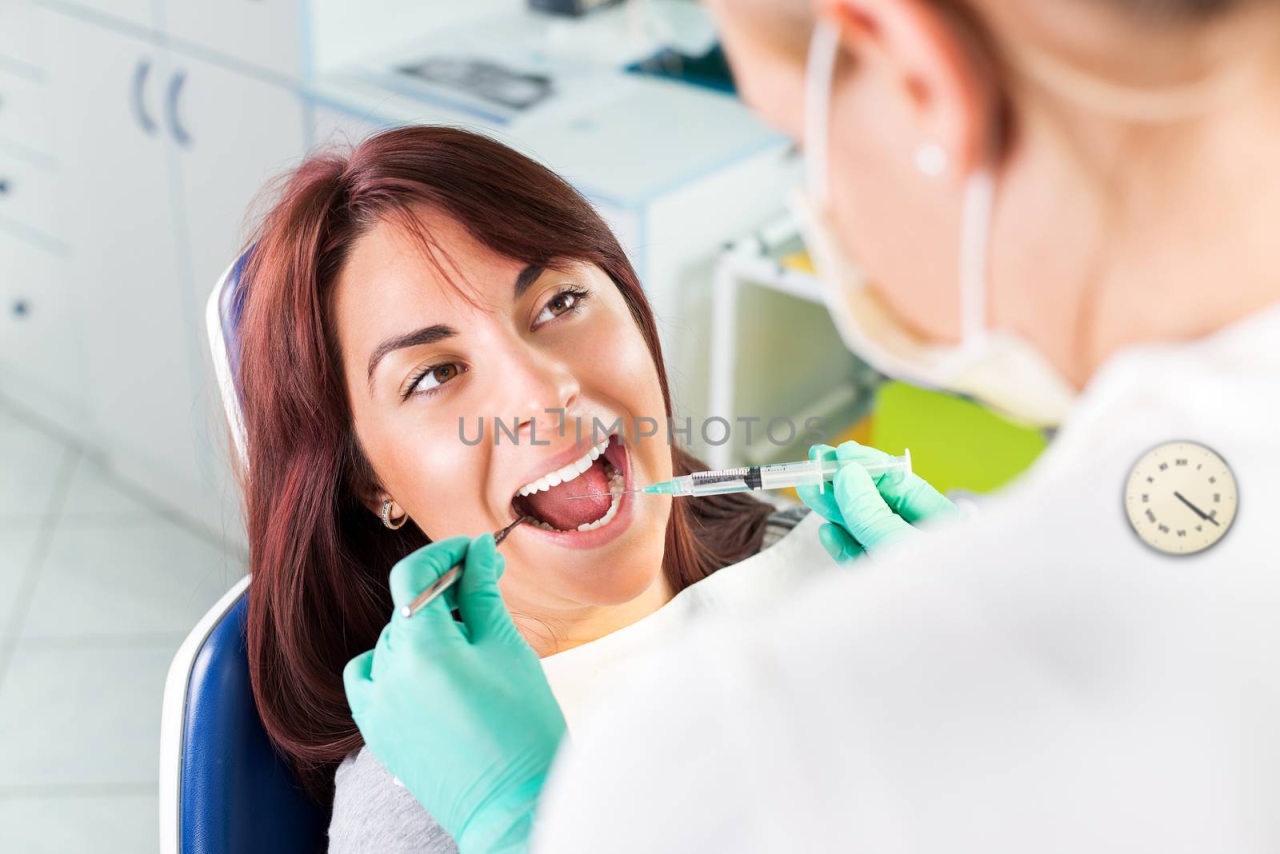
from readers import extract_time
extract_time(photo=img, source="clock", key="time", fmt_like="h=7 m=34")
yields h=4 m=21
